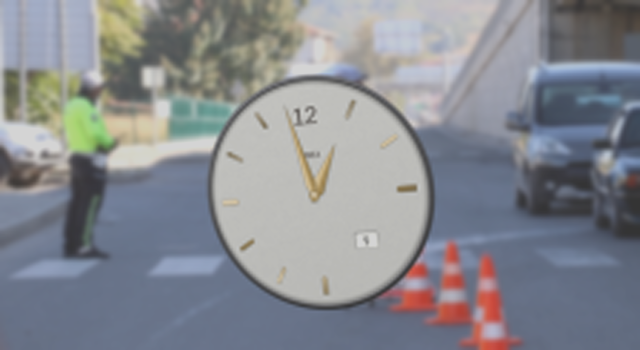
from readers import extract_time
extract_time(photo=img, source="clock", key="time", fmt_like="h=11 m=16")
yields h=12 m=58
